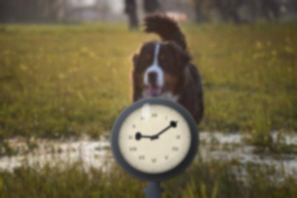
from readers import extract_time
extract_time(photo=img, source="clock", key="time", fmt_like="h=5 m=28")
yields h=9 m=9
